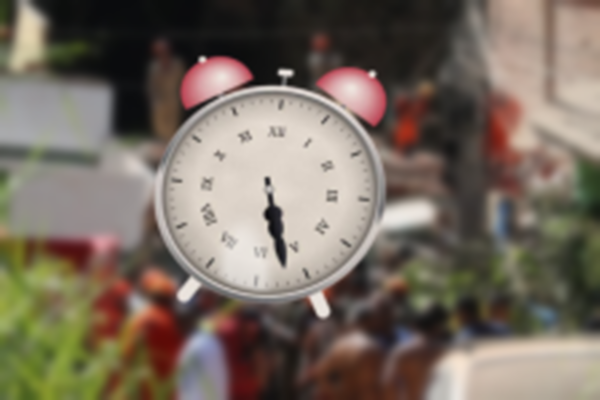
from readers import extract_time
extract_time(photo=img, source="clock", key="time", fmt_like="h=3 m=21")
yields h=5 m=27
